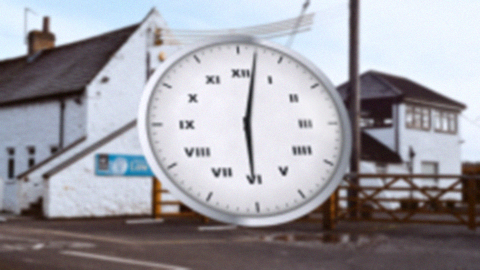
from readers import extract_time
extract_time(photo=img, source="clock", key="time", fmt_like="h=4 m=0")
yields h=6 m=2
